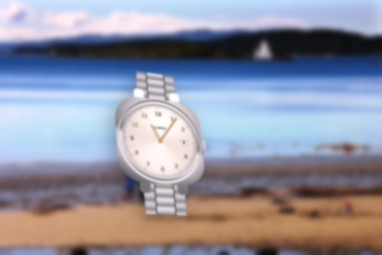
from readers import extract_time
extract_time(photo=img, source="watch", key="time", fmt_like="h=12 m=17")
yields h=11 m=6
